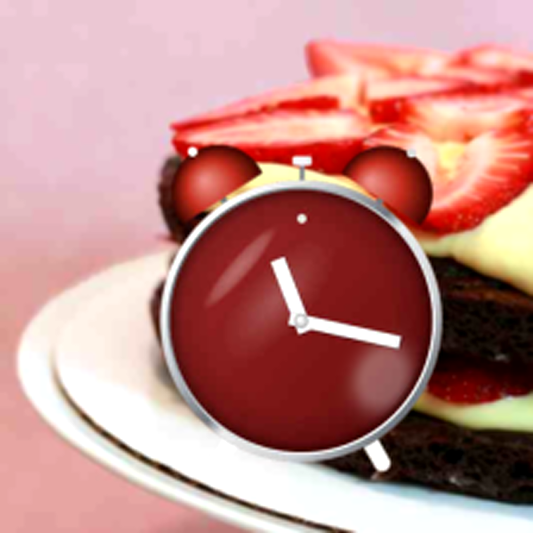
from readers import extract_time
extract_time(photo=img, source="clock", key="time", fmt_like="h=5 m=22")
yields h=11 m=17
